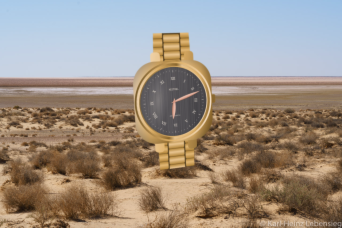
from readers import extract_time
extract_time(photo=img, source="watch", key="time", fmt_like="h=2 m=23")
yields h=6 m=12
